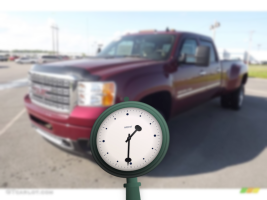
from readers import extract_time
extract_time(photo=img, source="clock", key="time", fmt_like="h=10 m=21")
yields h=1 m=31
